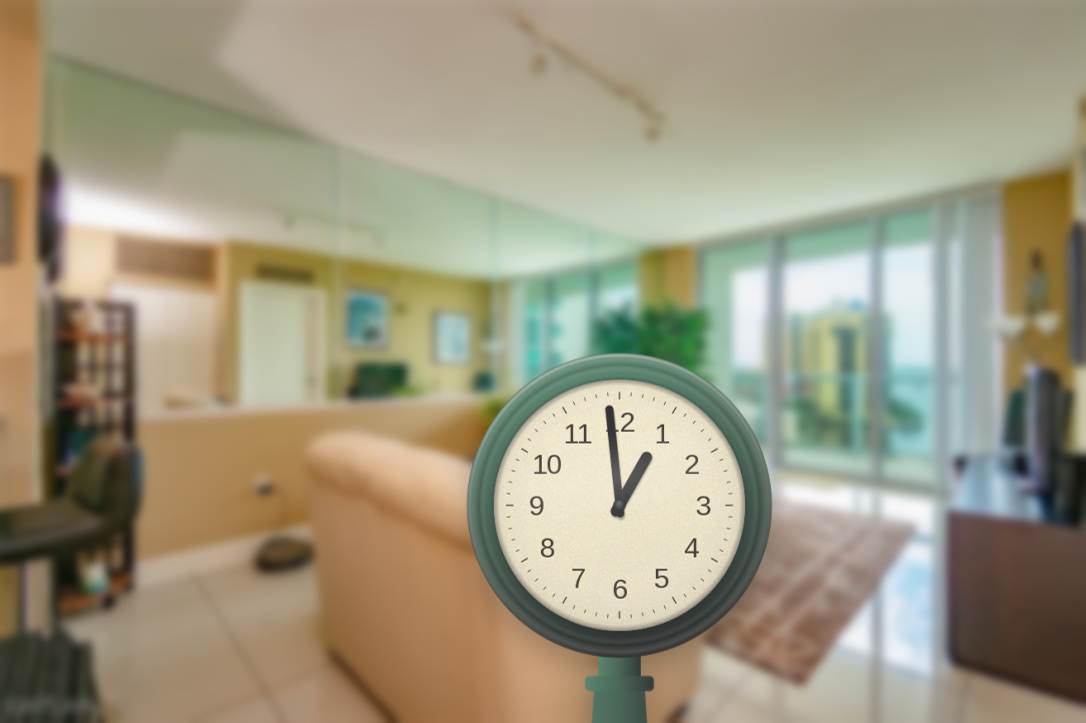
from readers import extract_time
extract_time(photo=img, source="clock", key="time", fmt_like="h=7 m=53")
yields h=12 m=59
